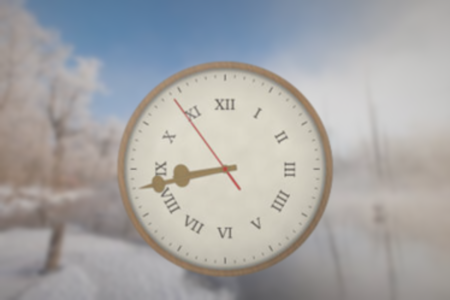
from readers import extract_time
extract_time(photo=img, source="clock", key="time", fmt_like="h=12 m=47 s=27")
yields h=8 m=42 s=54
